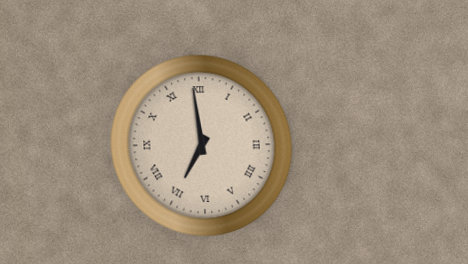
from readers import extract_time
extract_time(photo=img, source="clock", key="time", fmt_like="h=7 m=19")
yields h=6 m=59
